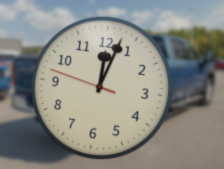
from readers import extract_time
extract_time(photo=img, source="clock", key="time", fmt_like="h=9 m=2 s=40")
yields h=12 m=2 s=47
